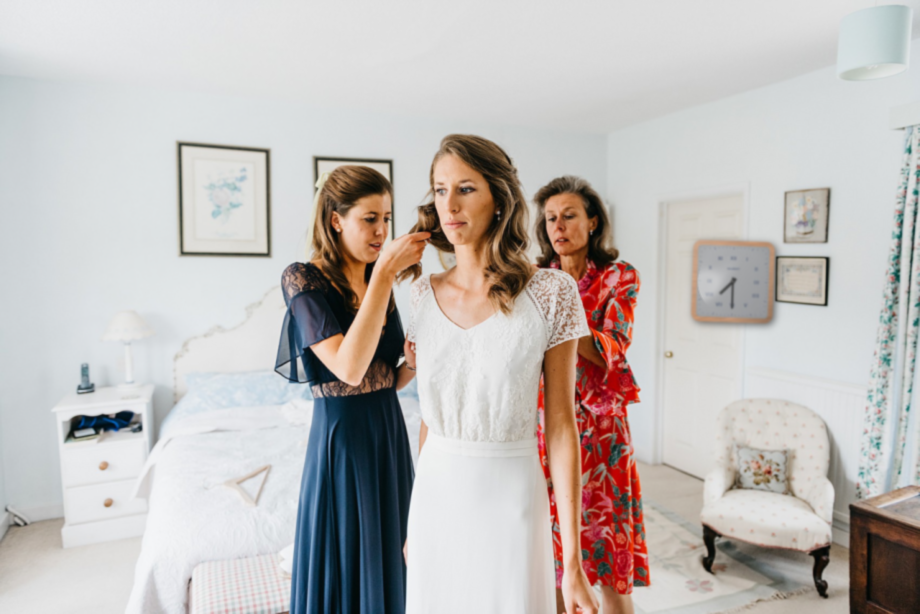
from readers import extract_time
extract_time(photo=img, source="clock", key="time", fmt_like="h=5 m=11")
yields h=7 m=30
